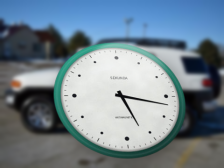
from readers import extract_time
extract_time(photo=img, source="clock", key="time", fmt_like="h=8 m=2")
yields h=5 m=17
